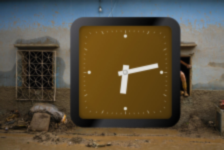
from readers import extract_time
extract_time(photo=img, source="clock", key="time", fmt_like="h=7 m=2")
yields h=6 m=13
